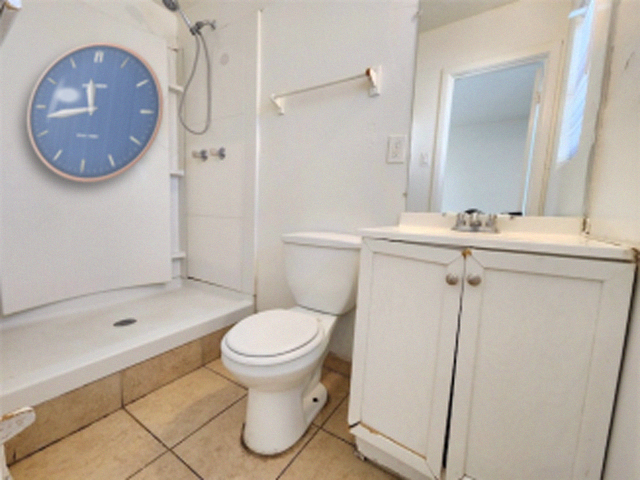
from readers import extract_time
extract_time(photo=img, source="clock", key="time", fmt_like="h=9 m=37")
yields h=11 m=43
